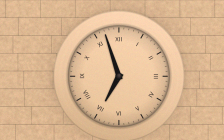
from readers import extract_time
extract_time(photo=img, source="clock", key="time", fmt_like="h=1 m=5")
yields h=6 m=57
